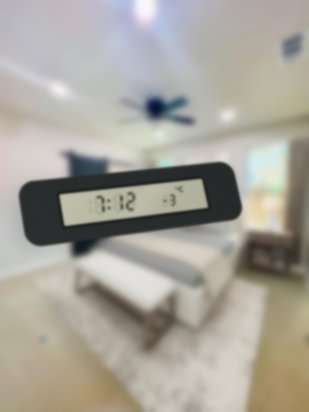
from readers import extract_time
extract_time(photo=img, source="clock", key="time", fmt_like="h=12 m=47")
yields h=7 m=12
